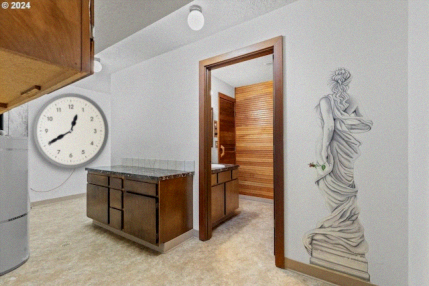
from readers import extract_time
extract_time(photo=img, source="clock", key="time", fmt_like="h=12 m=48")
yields h=12 m=40
